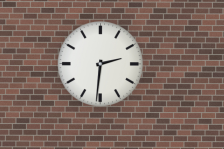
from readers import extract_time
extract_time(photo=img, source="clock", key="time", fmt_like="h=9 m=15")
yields h=2 m=31
